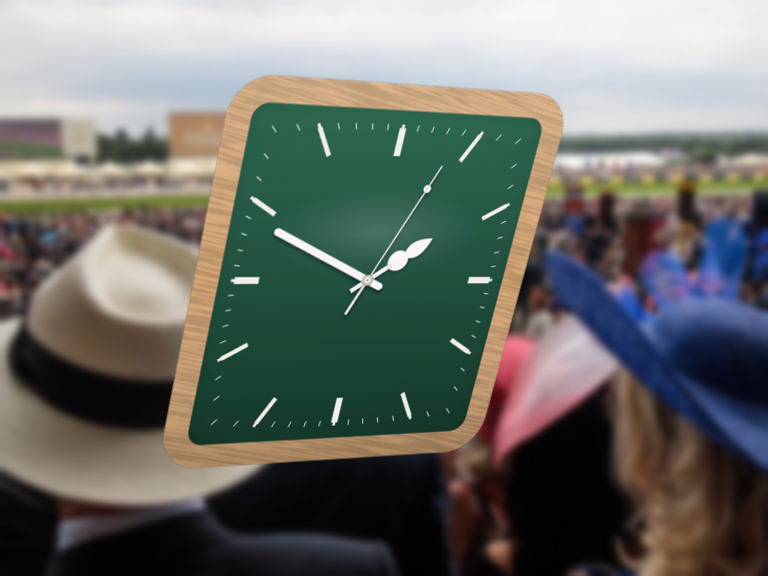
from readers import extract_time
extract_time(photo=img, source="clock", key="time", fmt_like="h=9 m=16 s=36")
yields h=1 m=49 s=4
